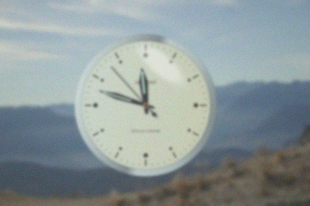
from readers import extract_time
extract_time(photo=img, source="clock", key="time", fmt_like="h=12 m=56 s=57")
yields h=11 m=47 s=53
